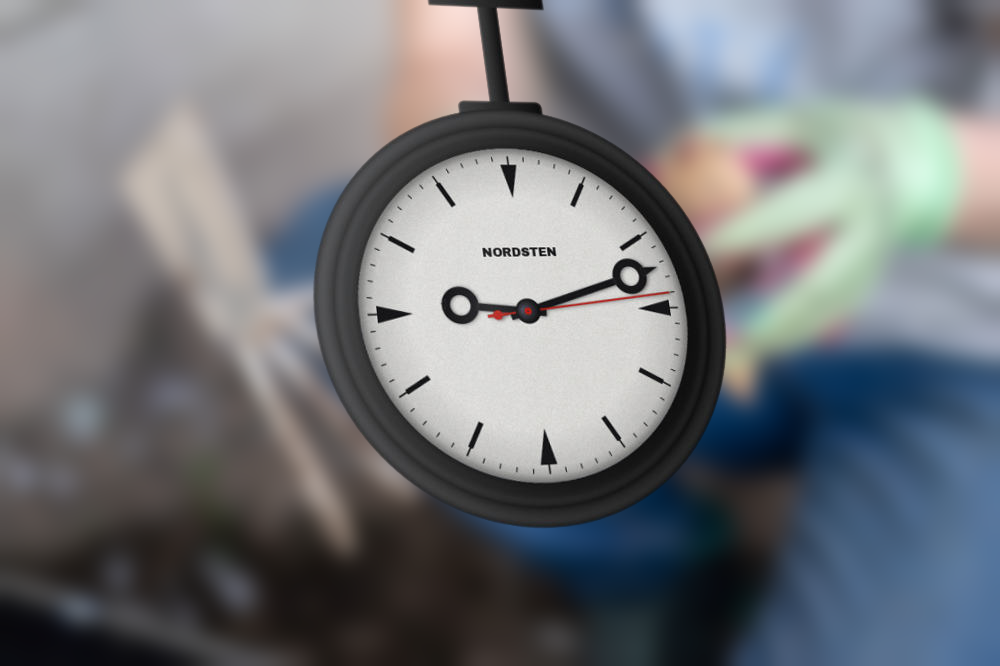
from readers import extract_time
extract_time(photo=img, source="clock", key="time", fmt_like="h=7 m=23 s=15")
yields h=9 m=12 s=14
